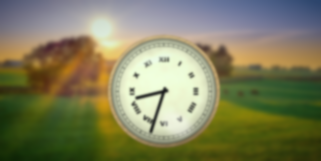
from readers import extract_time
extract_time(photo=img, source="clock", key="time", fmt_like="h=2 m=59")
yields h=8 m=33
